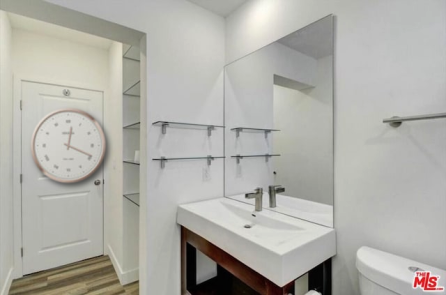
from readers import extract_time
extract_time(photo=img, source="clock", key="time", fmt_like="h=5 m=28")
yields h=12 m=19
